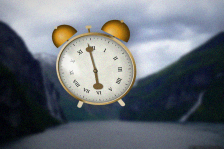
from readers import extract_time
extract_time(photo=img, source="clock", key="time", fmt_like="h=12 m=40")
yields h=5 m=59
